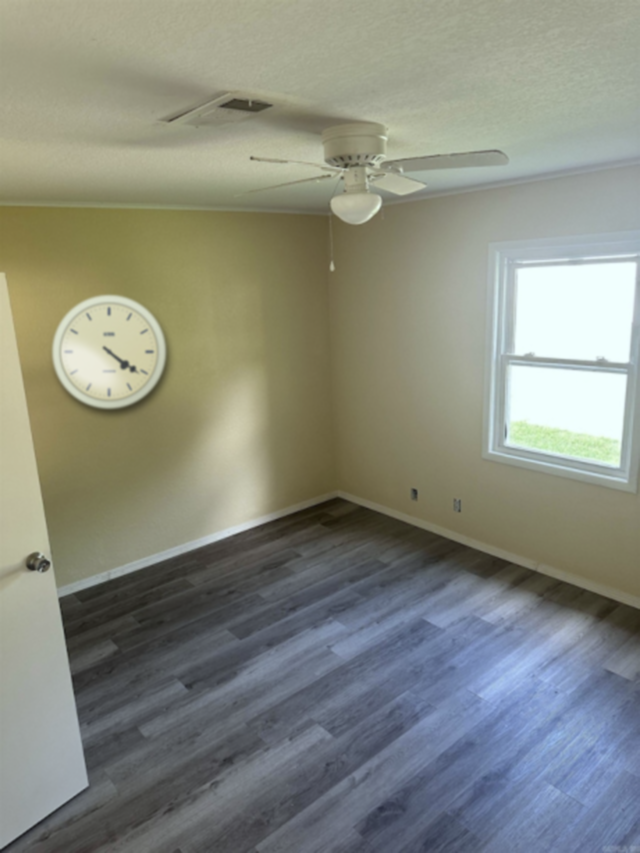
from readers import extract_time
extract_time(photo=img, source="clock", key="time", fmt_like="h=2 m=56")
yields h=4 m=21
